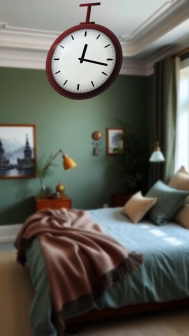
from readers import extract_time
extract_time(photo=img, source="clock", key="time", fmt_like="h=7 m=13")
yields h=12 m=17
